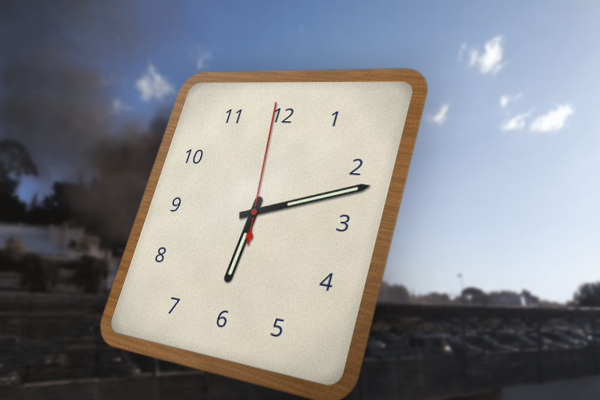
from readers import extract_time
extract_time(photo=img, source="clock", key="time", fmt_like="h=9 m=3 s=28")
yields h=6 m=11 s=59
